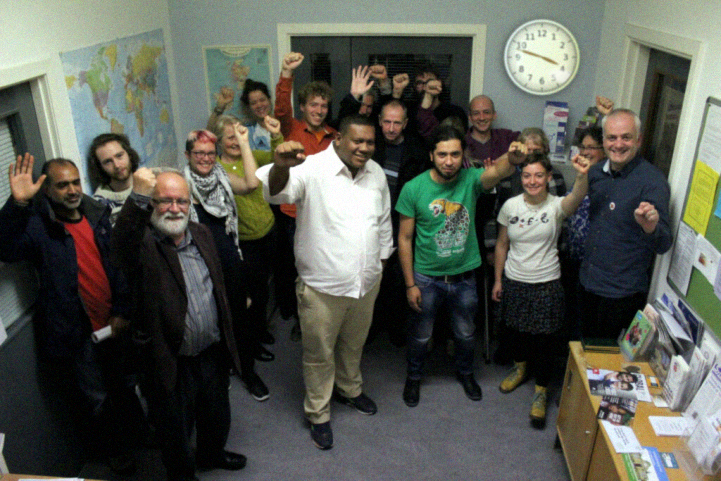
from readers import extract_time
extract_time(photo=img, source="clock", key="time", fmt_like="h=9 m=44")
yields h=3 m=48
